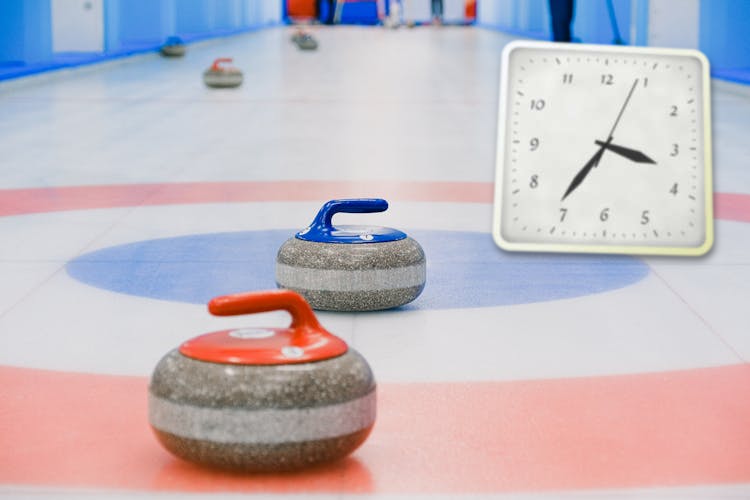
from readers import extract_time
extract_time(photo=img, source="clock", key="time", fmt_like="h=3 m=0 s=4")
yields h=3 m=36 s=4
